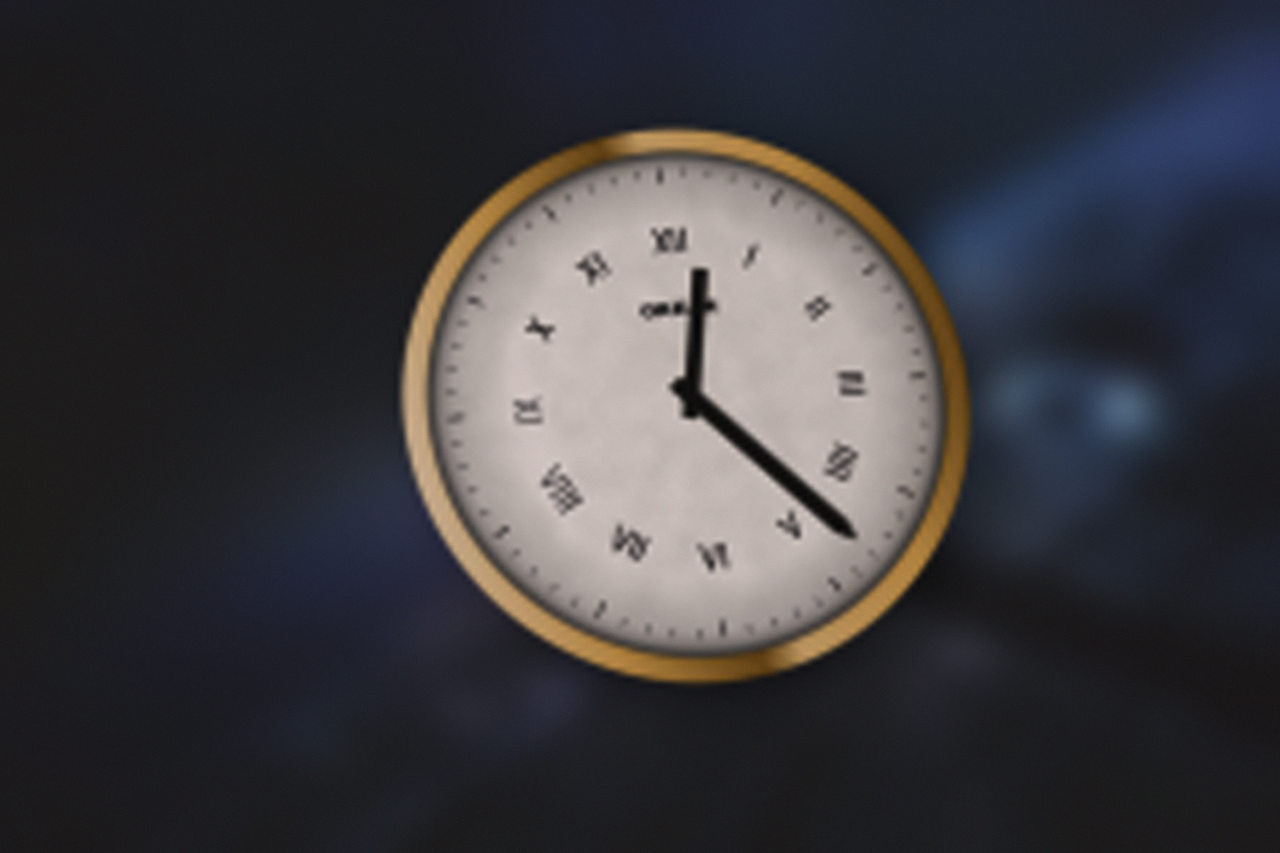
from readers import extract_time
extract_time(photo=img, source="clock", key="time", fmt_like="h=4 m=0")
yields h=12 m=23
